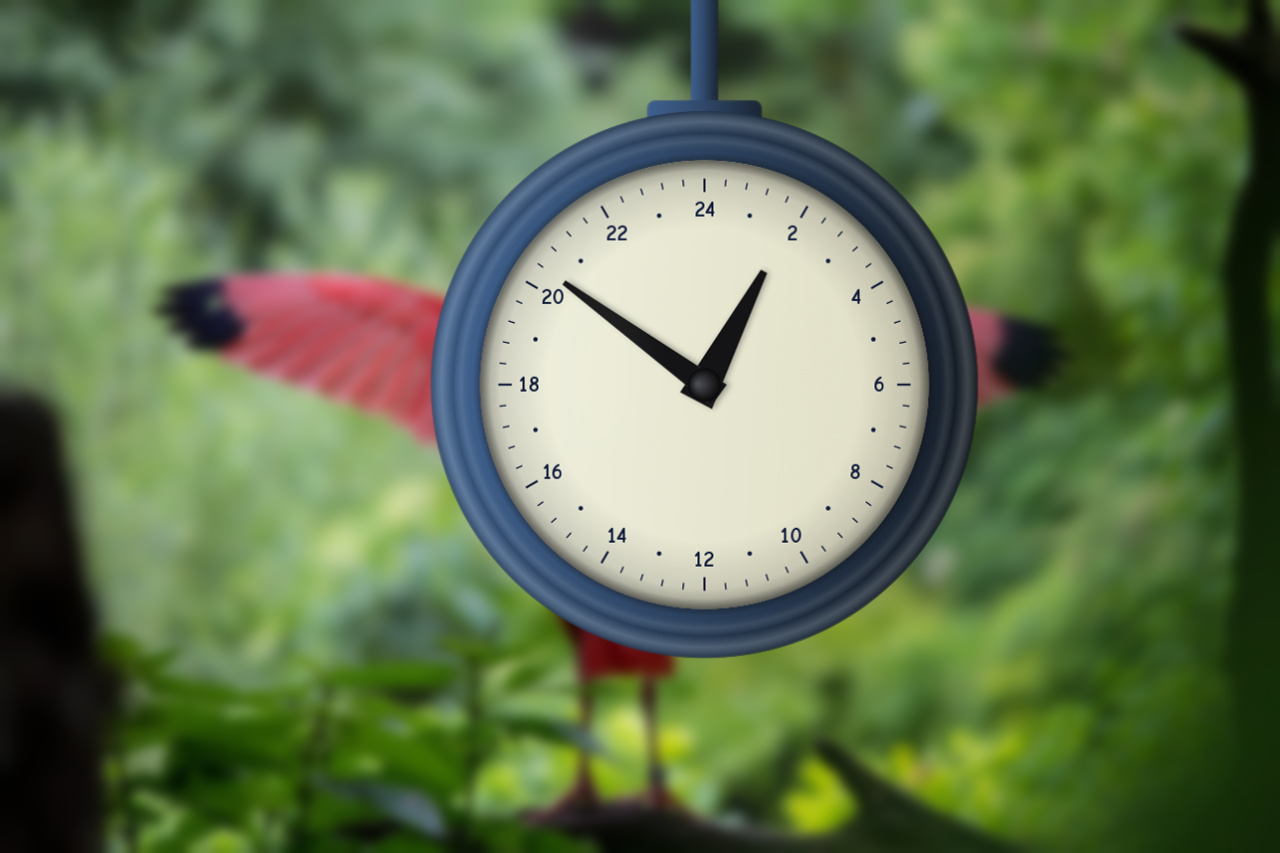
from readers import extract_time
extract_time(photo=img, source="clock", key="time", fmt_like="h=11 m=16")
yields h=1 m=51
